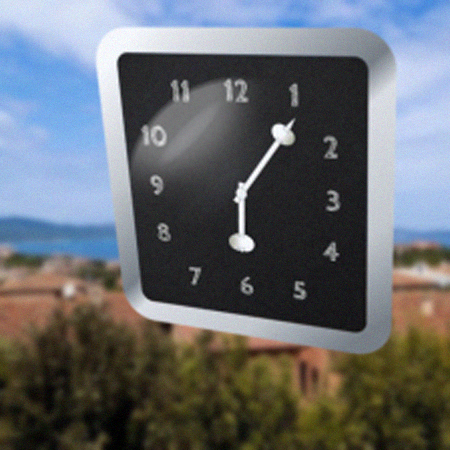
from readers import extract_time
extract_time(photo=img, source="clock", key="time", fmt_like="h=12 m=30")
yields h=6 m=6
